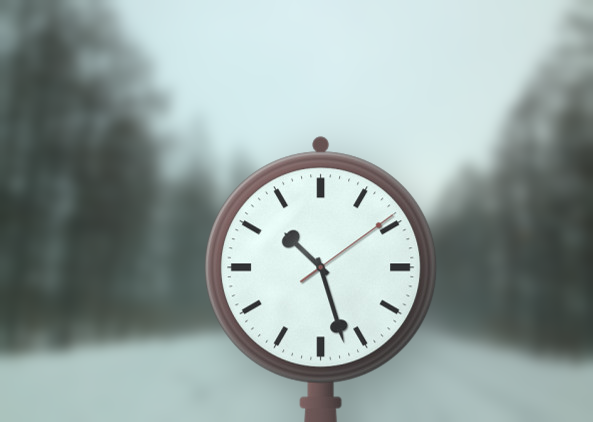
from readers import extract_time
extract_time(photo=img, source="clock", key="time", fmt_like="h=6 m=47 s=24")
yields h=10 m=27 s=9
